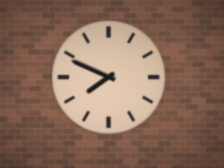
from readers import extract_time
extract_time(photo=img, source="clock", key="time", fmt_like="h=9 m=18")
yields h=7 m=49
